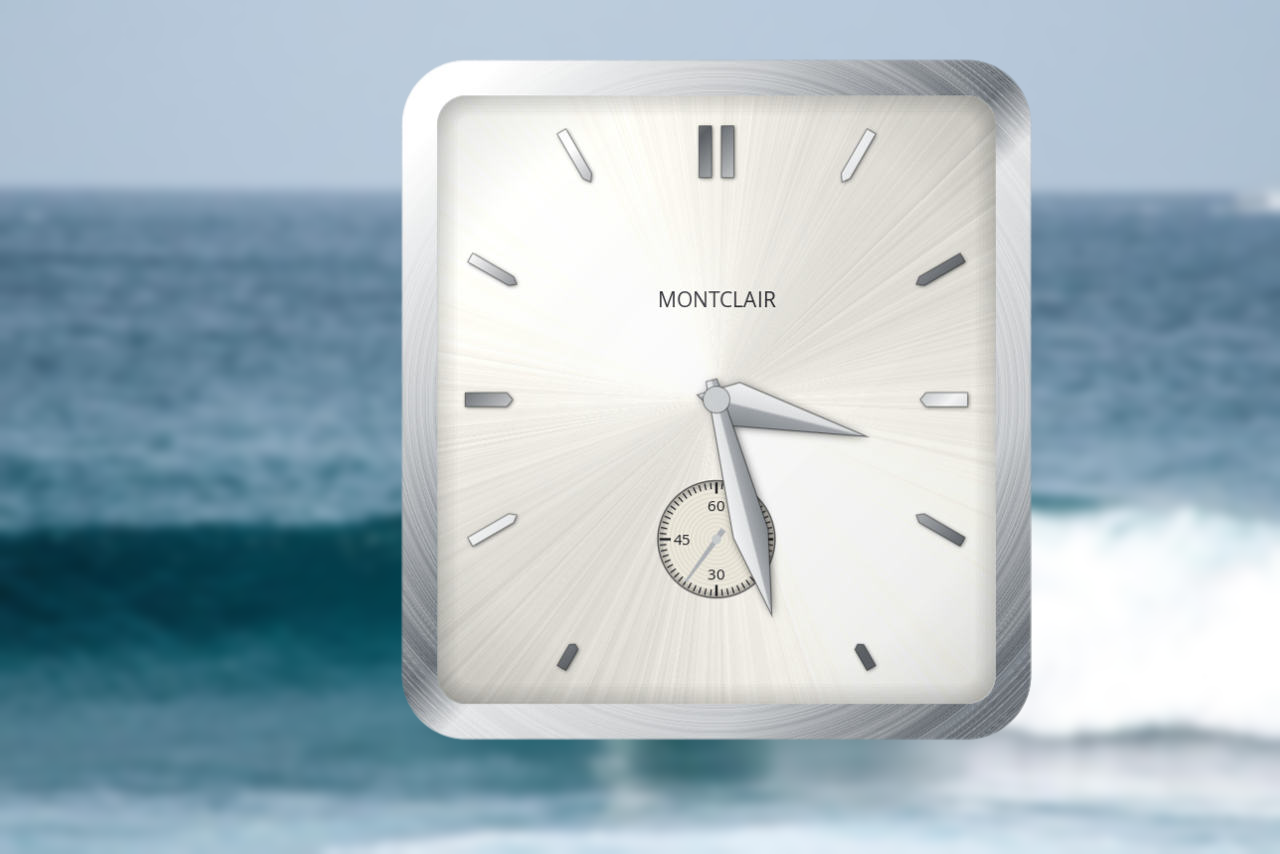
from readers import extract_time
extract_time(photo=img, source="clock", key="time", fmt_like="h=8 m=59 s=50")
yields h=3 m=27 s=36
